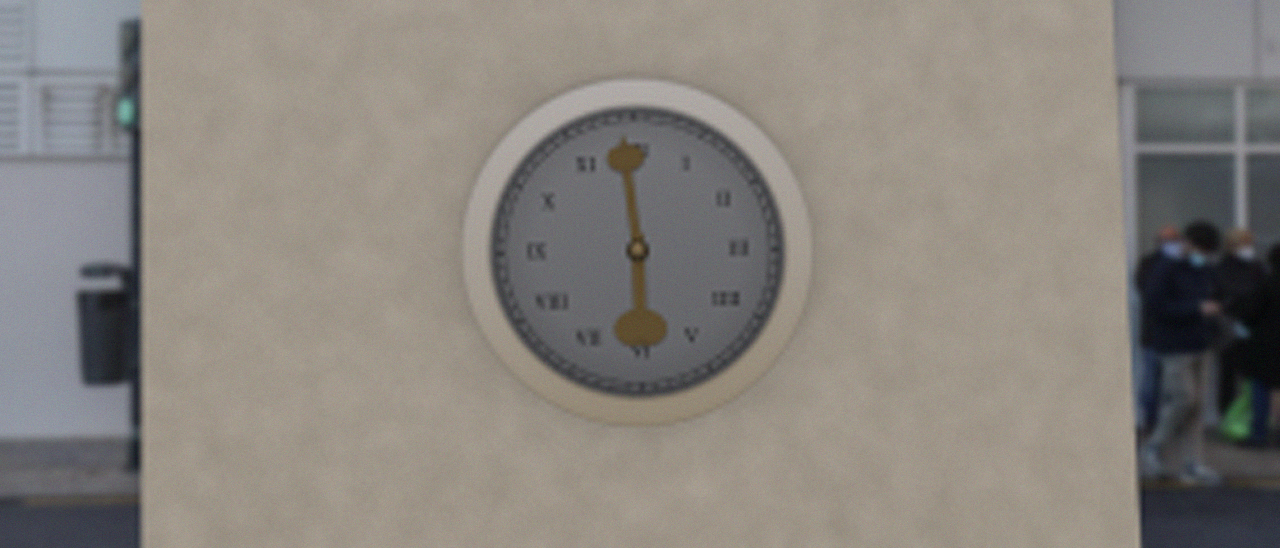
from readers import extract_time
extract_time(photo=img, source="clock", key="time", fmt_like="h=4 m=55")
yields h=5 m=59
